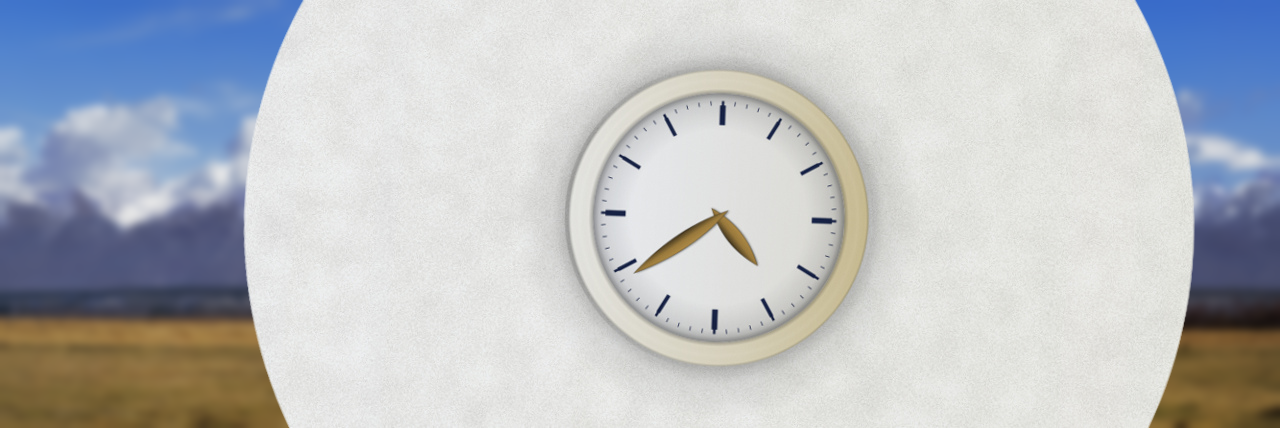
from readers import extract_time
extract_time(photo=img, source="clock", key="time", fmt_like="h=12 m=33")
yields h=4 m=39
